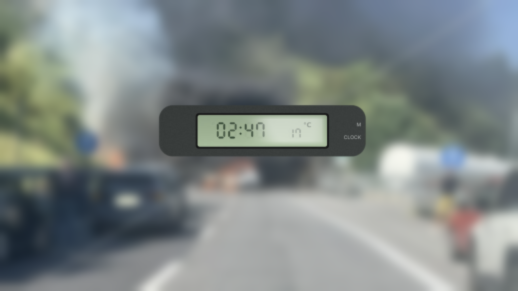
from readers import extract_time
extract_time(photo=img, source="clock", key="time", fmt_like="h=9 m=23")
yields h=2 m=47
